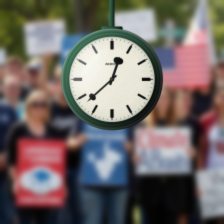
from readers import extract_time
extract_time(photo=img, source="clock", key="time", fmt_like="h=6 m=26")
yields h=12 m=38
